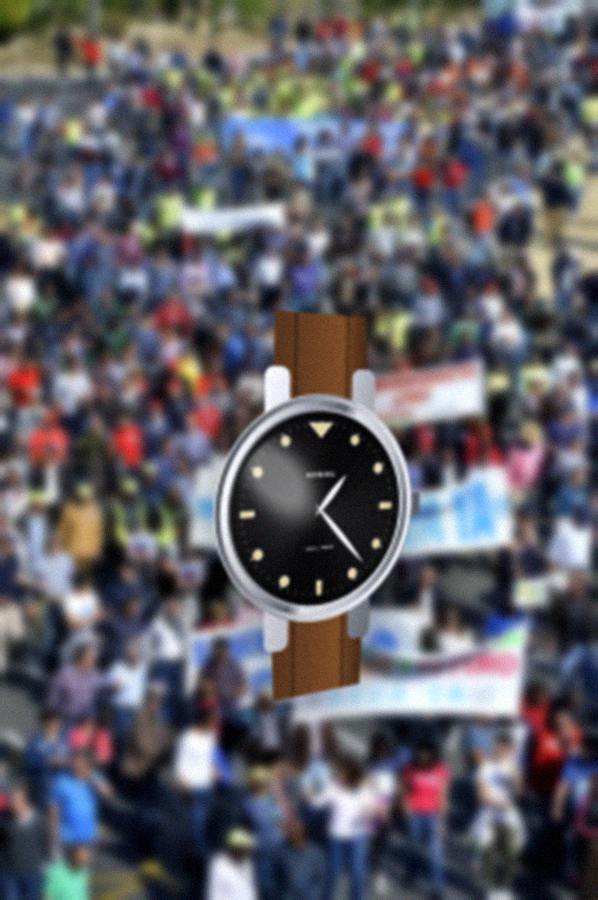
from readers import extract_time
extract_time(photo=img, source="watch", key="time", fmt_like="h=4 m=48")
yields h=1 m=23
